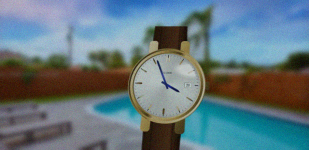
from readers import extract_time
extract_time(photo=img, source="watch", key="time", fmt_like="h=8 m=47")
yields h=3 m=56
